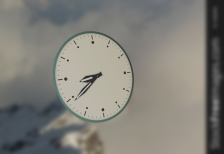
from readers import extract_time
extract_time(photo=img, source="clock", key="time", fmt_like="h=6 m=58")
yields h=8 m=39
